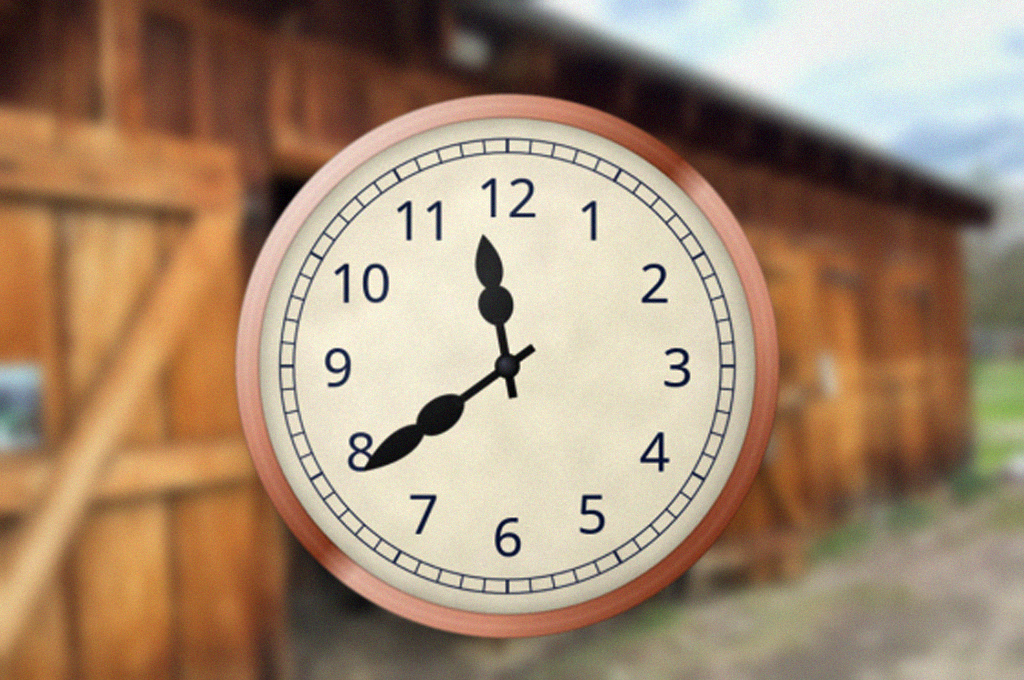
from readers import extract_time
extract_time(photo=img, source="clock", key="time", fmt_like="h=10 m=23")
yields h=11 m=39
